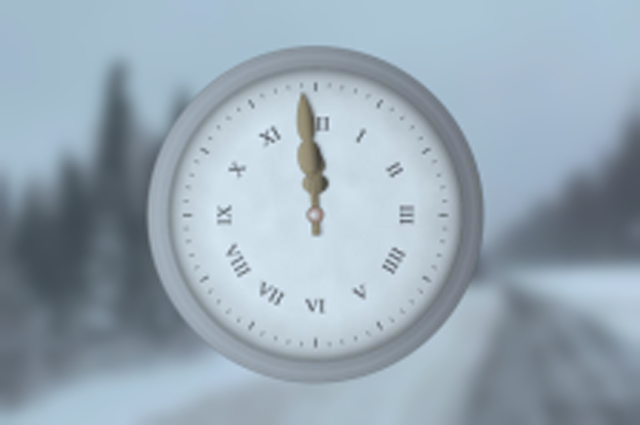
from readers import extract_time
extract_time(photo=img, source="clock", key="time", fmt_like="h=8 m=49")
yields h=11 m=59
